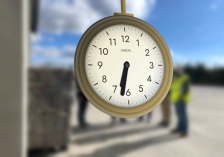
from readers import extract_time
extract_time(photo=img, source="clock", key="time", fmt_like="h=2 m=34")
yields h=6 m=32
